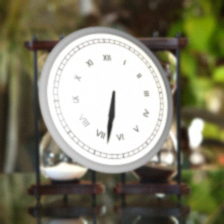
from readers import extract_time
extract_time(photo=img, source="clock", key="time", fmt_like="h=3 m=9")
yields h=6 m=33
